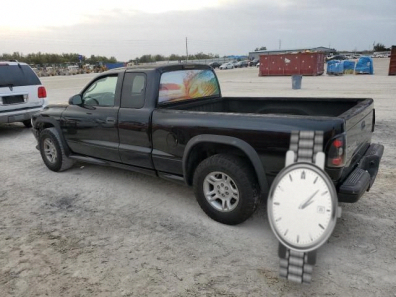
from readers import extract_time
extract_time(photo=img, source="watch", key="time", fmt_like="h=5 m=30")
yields h=2 m=8
